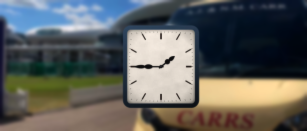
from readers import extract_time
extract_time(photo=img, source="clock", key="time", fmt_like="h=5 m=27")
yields h=1 m=45
